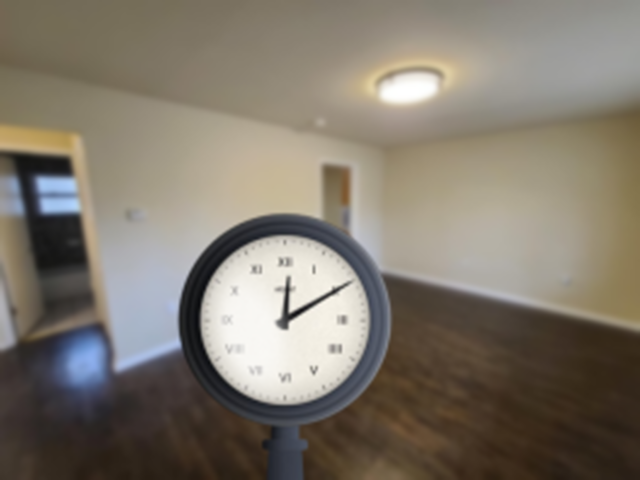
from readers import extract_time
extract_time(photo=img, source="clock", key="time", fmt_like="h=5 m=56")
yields h=12 m=10
